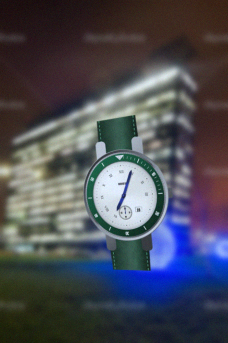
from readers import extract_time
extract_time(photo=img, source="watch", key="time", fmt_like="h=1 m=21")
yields h=7 m=4
